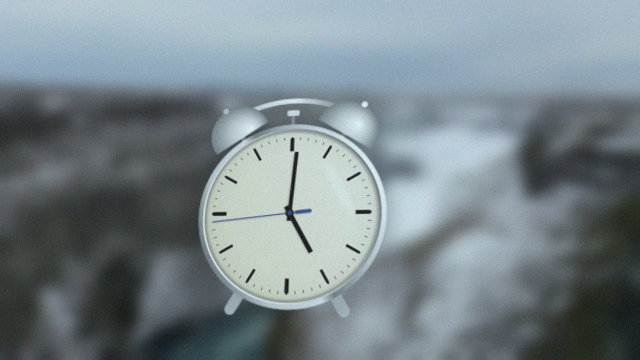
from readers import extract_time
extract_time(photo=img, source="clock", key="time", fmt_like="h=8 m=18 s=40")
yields h=5 m=0 s=44
